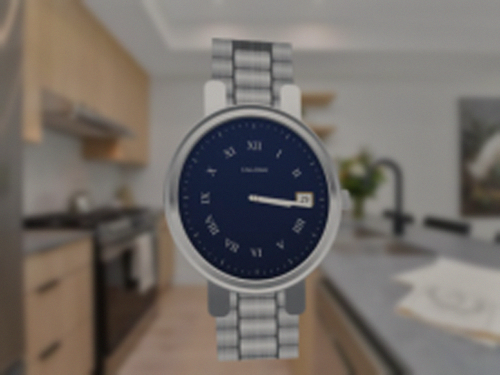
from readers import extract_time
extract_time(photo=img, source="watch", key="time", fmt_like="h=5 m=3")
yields h=3 m=16
